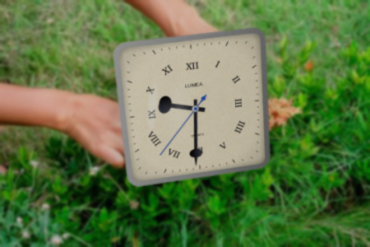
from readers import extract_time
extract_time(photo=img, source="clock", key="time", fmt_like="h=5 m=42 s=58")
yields h=9 m=30 s=37
